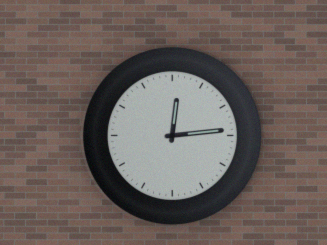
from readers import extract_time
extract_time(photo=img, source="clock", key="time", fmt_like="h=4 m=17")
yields h=12 m=14
